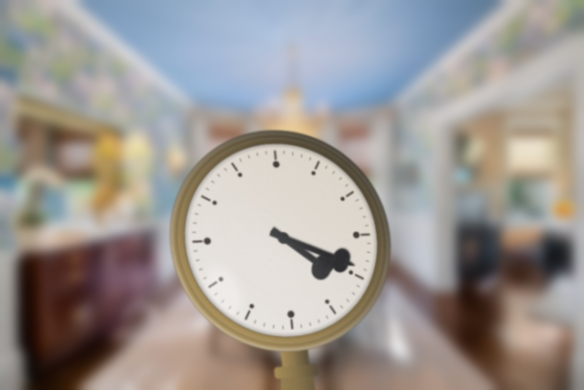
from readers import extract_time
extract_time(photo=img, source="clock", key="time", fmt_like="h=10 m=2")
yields h=4 m=19
